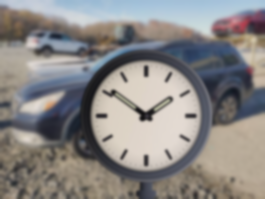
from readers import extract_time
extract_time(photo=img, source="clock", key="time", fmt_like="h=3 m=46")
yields h=1 m=51
